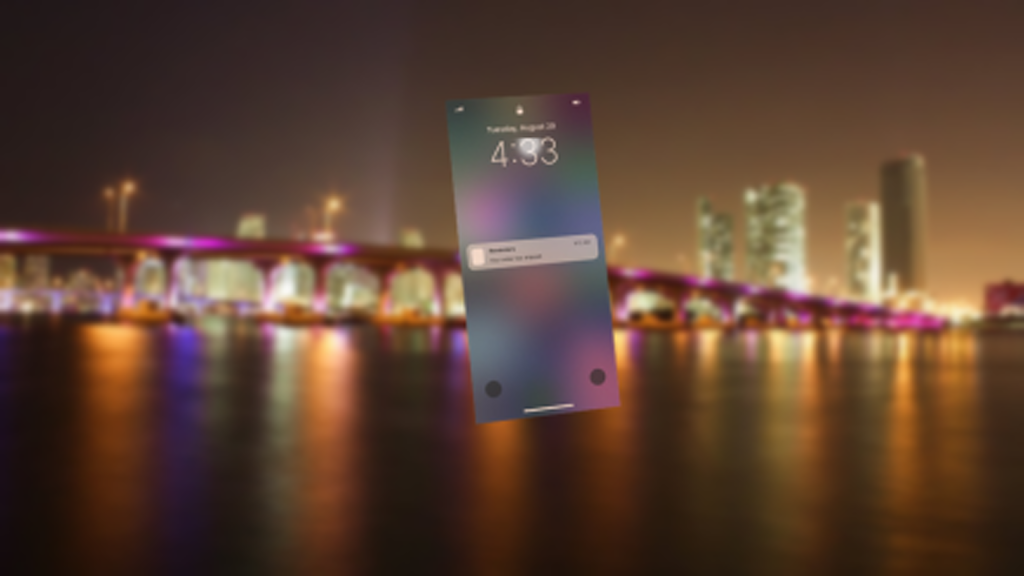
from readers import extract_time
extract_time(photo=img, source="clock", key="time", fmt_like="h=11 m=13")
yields h=4 m=33
